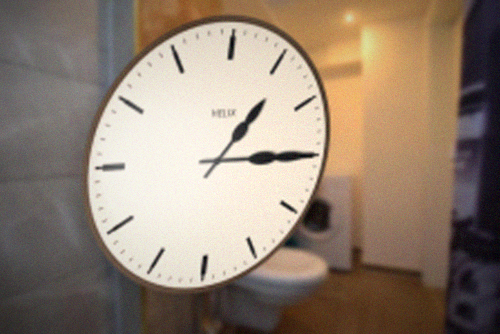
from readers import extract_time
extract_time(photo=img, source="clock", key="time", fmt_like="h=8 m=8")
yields h=1 m=15
